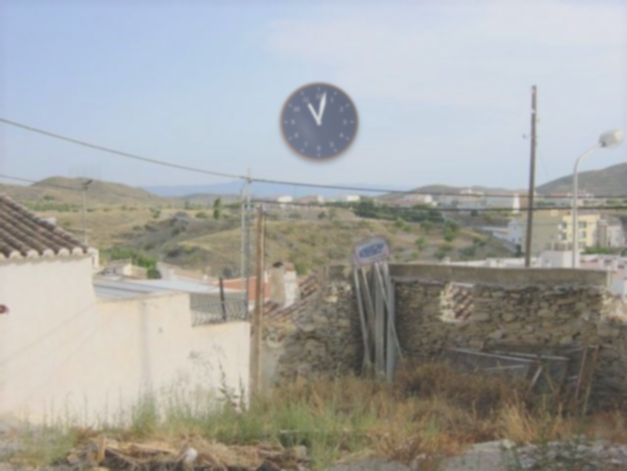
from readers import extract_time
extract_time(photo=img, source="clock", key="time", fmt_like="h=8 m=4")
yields h=11 m=2
